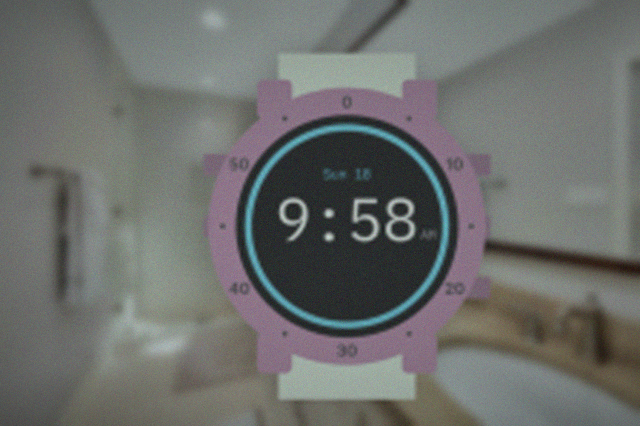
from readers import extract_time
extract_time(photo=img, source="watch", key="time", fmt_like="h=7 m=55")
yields h=9 m=58
